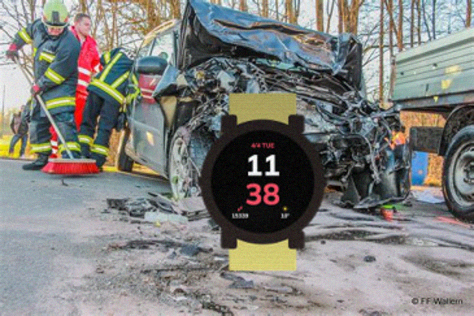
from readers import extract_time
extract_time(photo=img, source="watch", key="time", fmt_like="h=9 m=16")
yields h=11 m=38
